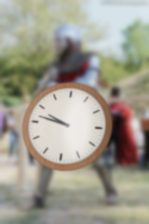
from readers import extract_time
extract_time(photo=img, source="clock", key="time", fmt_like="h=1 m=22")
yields h=9 m=47
